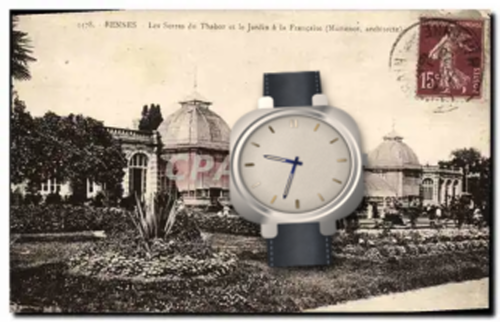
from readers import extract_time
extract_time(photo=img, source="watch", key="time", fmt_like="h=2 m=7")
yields h=9 m=33
